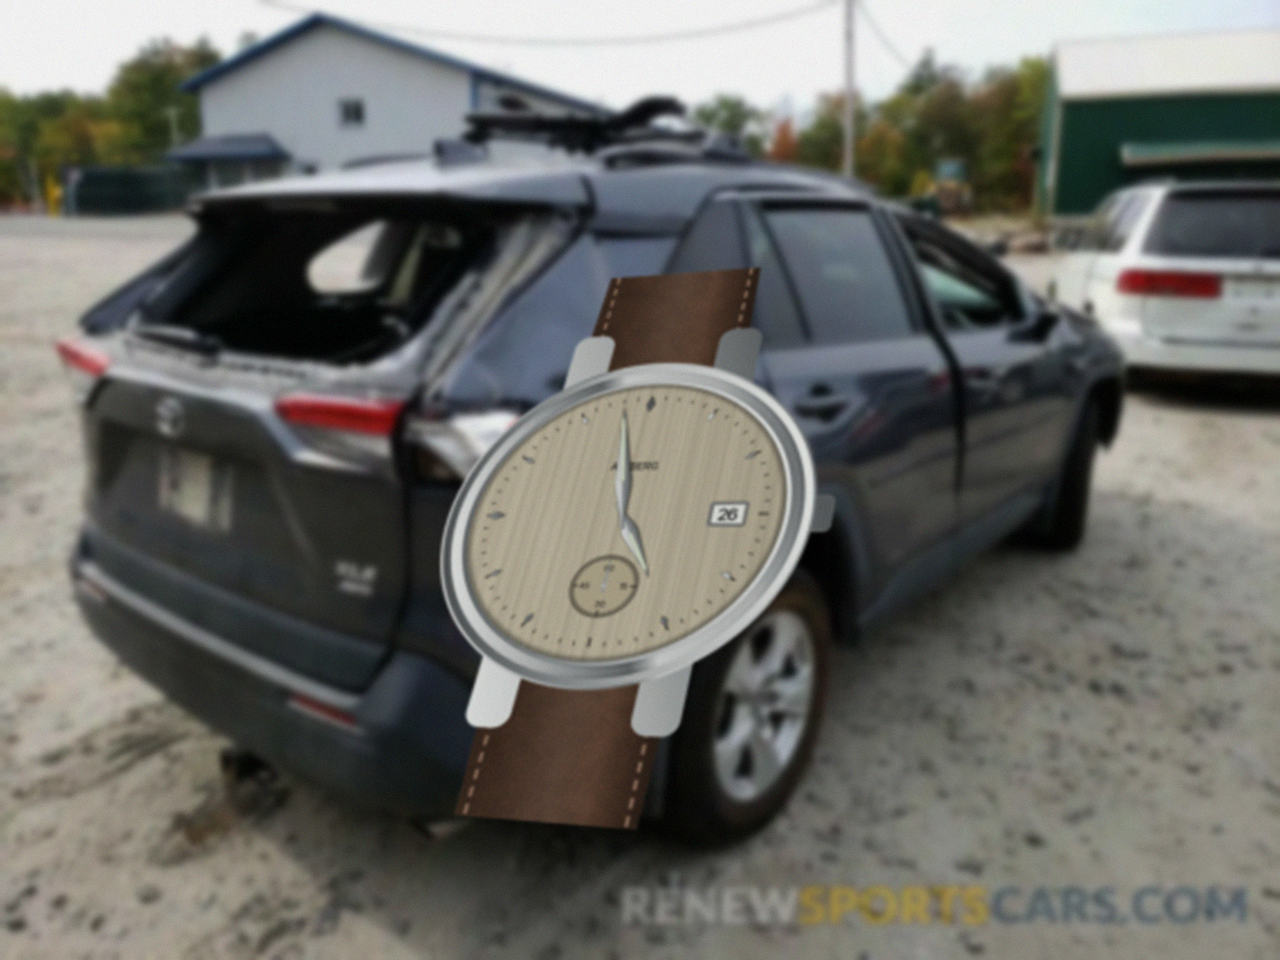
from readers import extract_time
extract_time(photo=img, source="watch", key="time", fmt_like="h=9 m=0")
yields h=4 m=58
